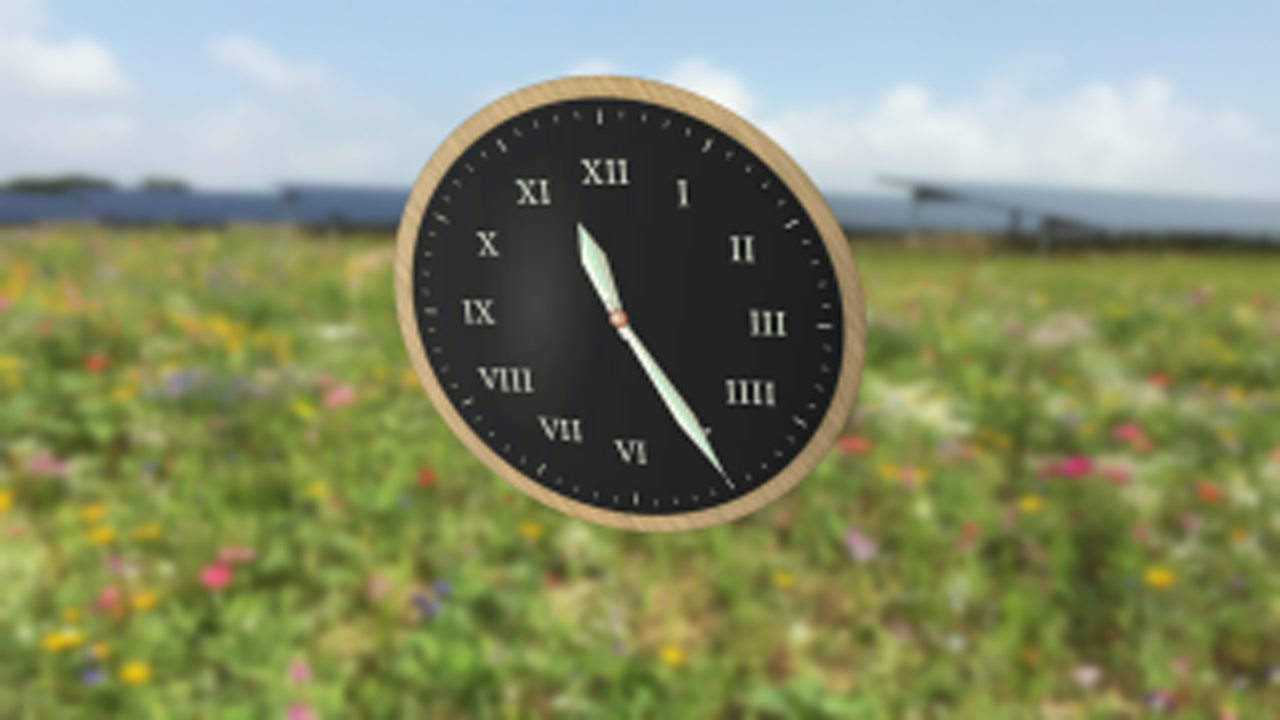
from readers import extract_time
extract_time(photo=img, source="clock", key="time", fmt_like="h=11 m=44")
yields h=11 m=25
